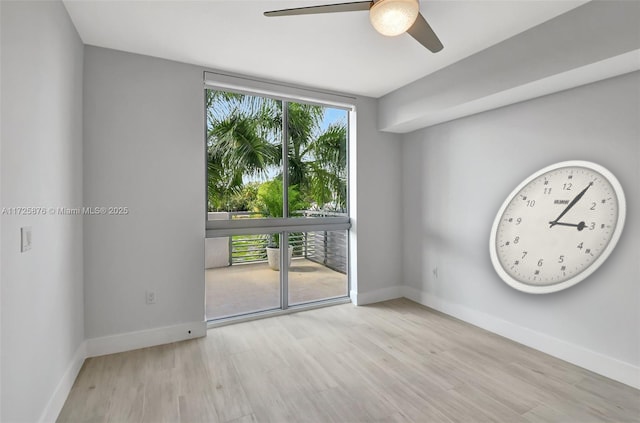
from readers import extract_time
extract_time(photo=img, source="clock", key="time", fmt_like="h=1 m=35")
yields h=3 m=5
